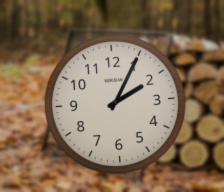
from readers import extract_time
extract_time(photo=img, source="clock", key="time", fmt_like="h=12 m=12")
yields h=2 m=5
